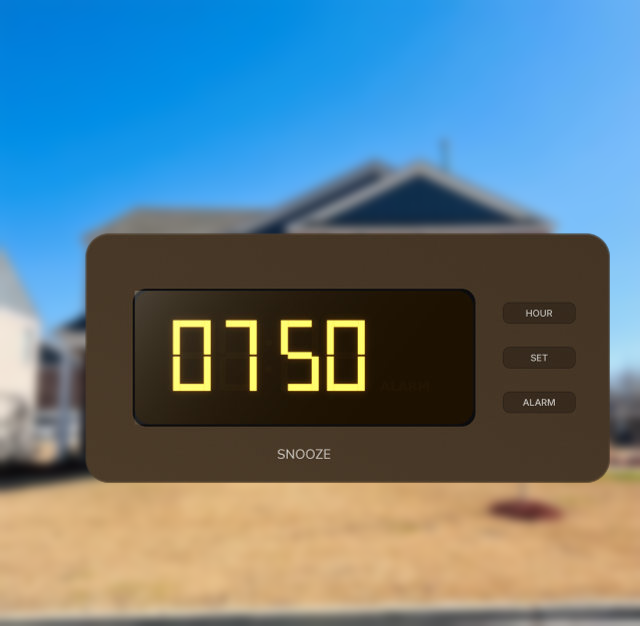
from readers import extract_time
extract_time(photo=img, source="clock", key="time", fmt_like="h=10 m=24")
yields h=7 m=50
